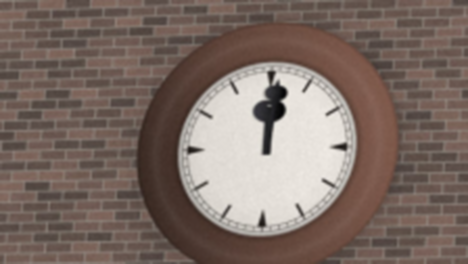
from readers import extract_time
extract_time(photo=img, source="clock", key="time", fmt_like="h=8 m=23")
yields h=12 m=1
